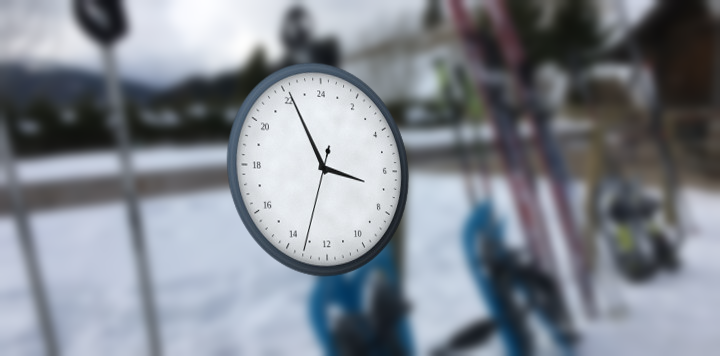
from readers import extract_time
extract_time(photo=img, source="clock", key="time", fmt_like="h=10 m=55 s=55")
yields h=6 m=55 s=33
